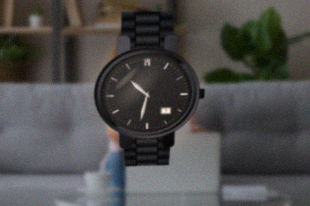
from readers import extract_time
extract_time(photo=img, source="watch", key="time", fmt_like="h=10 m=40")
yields h=10 m=32
